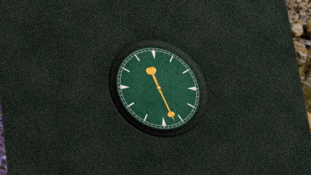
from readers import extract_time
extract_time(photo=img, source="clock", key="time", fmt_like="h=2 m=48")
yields h=11 m=27
